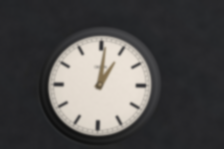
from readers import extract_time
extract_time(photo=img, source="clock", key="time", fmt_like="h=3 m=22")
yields h=1 m=1
